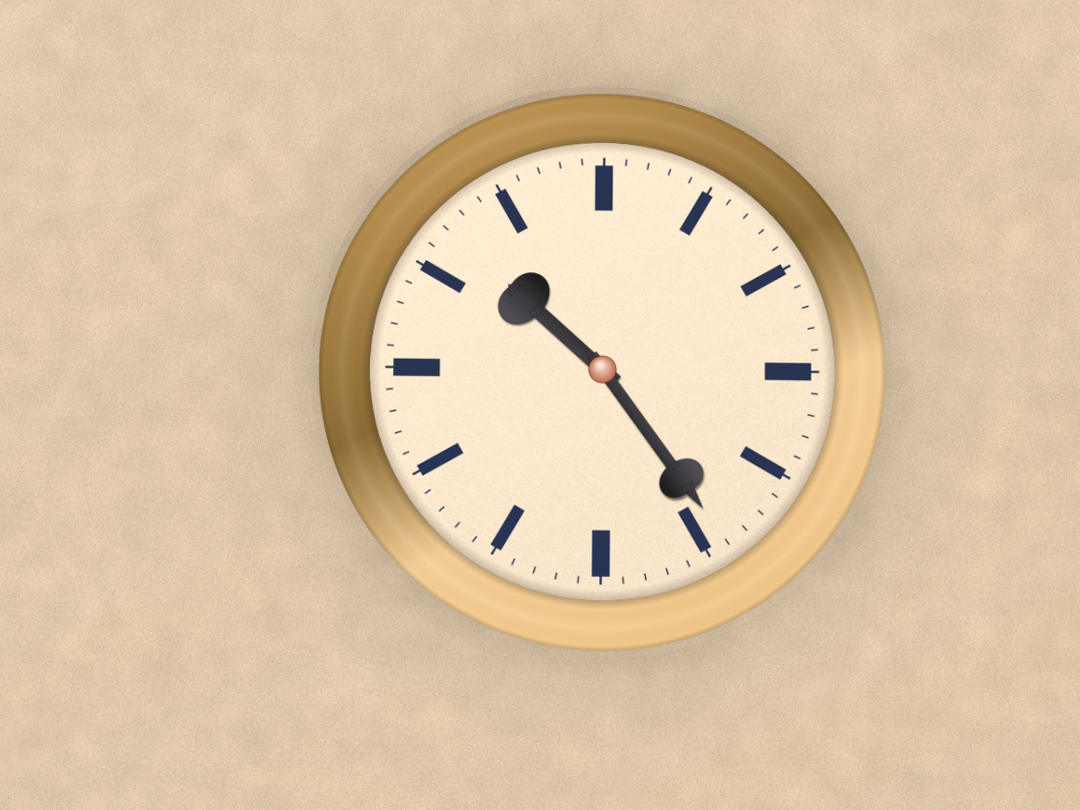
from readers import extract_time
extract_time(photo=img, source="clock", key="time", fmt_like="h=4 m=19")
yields h=10 m=24
